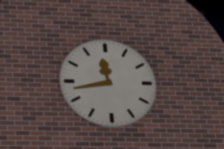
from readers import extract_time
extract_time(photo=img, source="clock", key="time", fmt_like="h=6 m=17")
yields h=11 m=43
